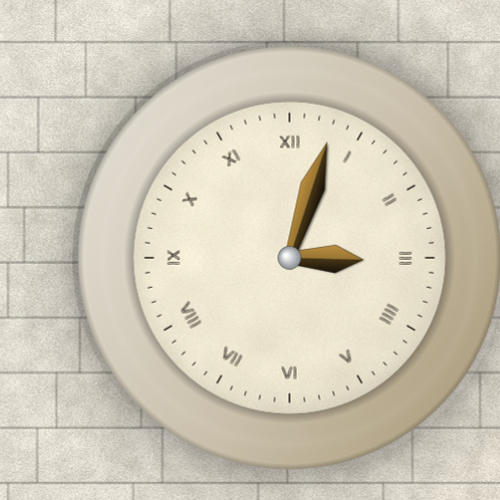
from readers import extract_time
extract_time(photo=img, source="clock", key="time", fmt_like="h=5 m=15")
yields h=3 m=3
